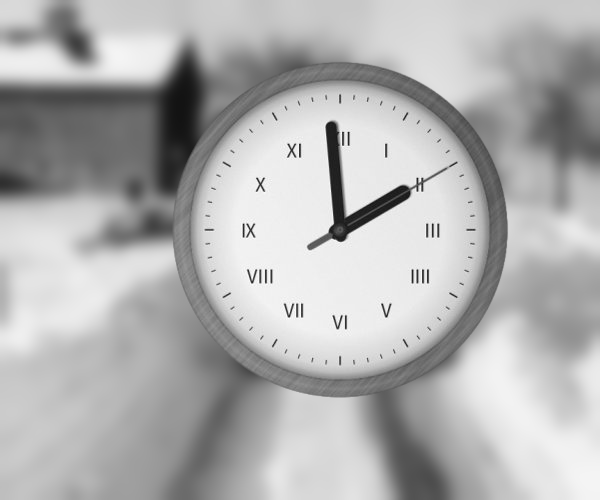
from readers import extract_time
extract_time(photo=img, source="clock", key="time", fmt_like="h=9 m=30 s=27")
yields h=1 m=59 s=10
